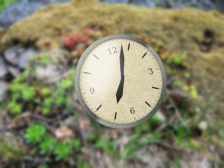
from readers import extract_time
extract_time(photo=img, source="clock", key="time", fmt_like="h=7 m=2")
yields h=7 m=3
